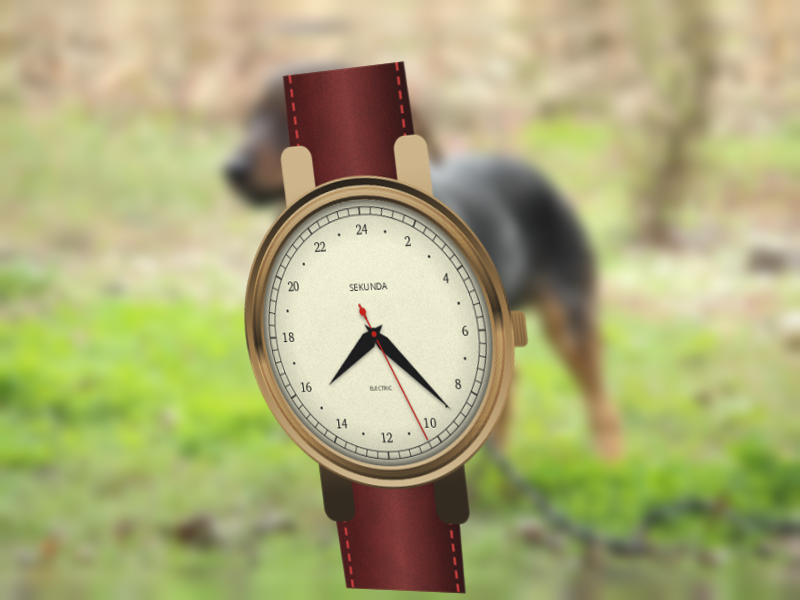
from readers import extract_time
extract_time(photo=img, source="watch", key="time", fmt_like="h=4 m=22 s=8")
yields h=15 m=22 s=26
